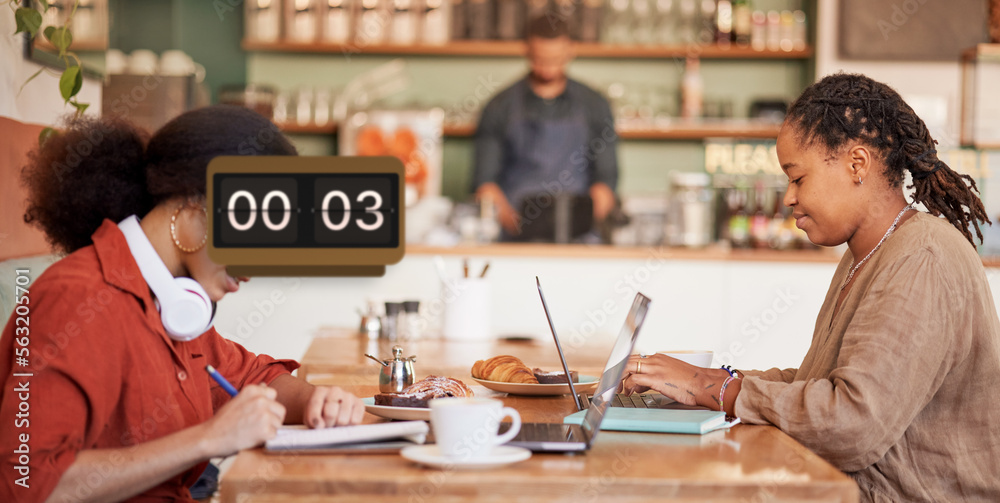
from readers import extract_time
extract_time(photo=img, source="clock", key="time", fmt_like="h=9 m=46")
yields h=0 m=3
